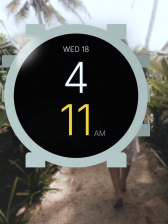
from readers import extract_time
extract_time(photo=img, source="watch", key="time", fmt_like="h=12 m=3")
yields h=4 m=11
